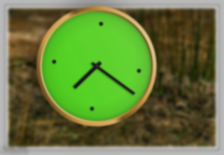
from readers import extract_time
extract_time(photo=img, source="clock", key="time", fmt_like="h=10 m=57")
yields h=7 m=20
